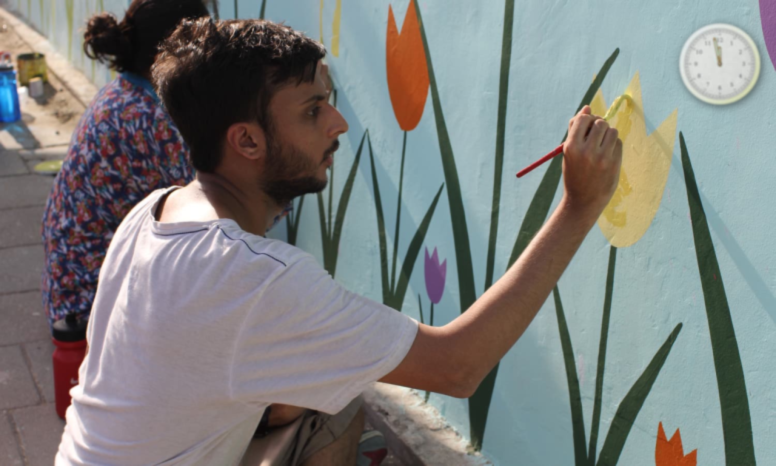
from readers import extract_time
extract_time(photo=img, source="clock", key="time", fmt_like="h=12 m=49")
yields h=11 m=58
